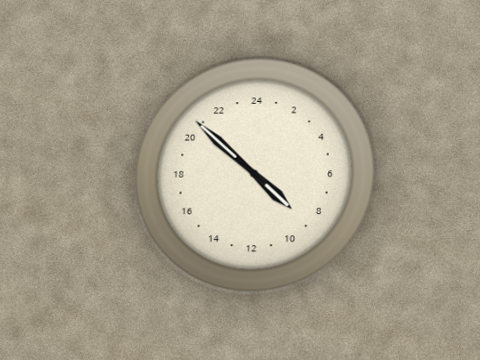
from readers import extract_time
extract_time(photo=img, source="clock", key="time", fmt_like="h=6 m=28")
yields h=8 m=52
